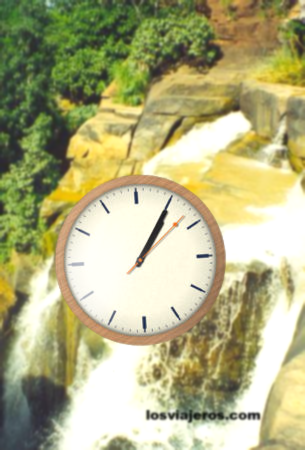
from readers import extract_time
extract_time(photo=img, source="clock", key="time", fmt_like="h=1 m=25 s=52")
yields h=1 m=5 s=8
